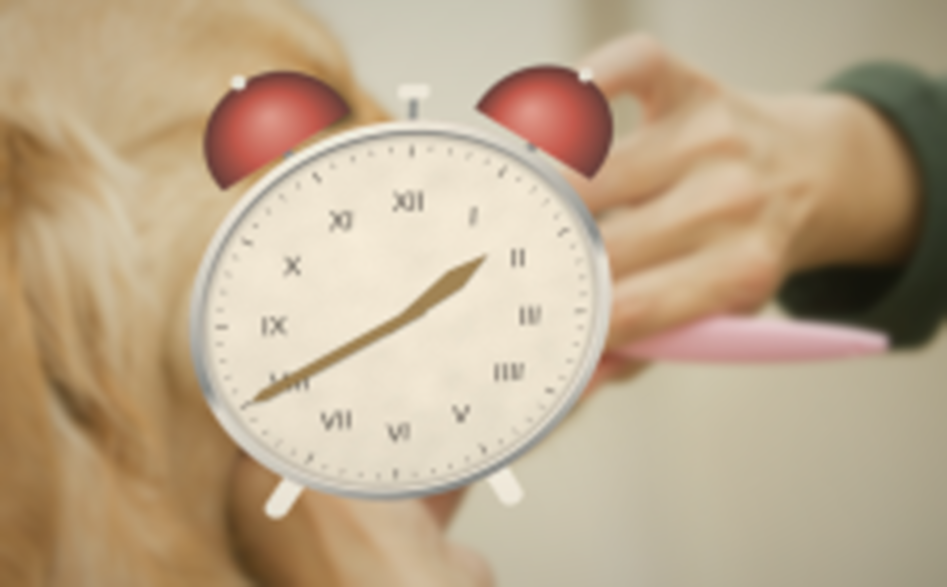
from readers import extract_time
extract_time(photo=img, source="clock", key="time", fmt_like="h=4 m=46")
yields h=1 m=40
